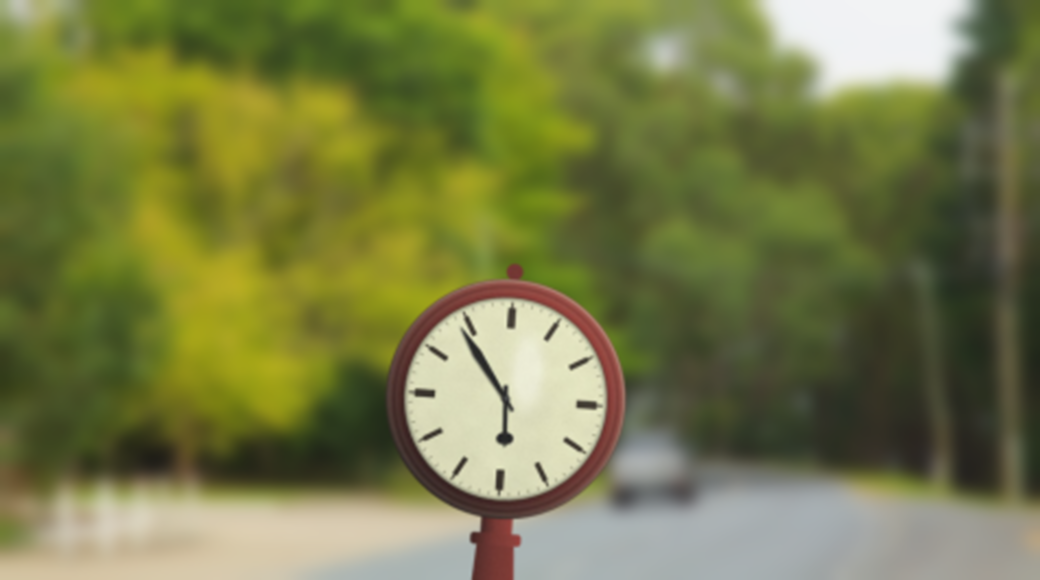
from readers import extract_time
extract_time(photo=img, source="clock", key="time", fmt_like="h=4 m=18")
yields h=5 m=54
